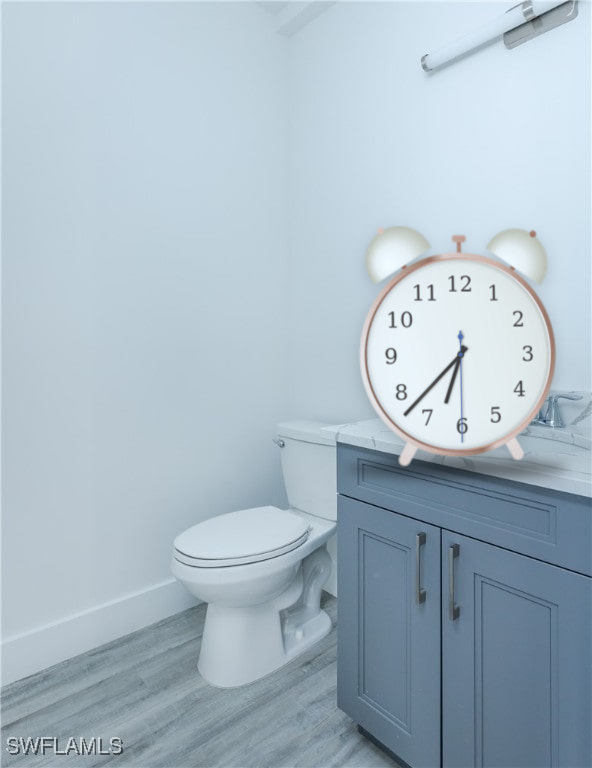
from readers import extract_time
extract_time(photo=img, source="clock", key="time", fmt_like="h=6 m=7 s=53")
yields h=6 m=37 s=30
